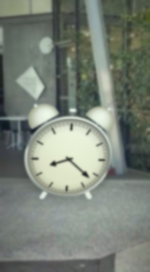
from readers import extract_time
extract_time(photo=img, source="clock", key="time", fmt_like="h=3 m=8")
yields h=8 m=22
